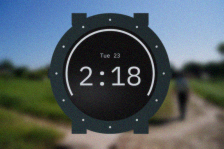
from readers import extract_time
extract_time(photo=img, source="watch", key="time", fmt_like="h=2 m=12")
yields h=2 m=18
